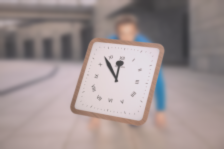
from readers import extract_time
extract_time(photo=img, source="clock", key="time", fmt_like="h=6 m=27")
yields h=11 m=53
